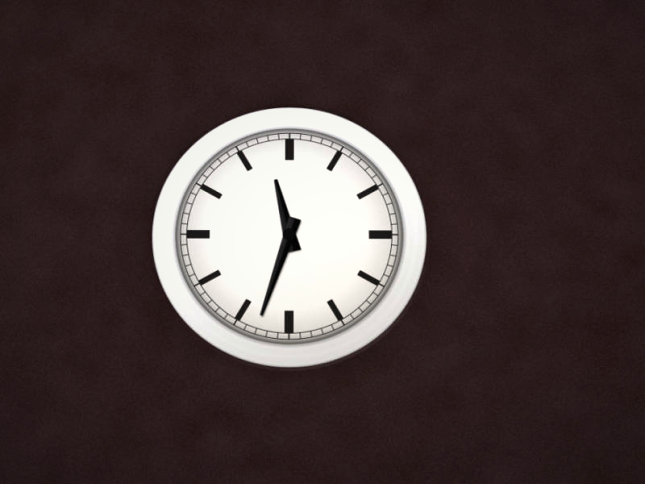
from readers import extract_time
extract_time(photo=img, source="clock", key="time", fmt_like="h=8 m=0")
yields h=11 m=33
